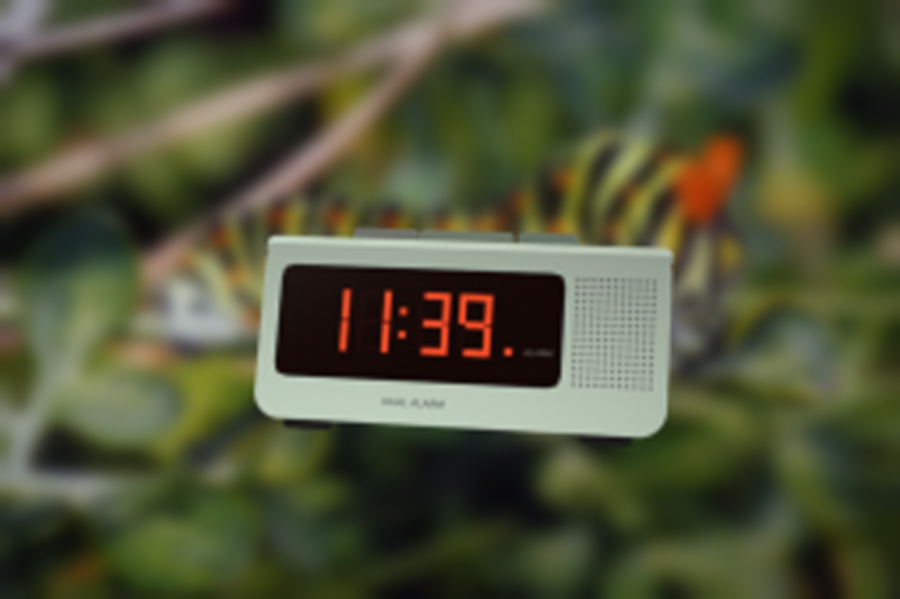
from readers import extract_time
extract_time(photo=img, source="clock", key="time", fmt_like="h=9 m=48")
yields h=11 m=39
